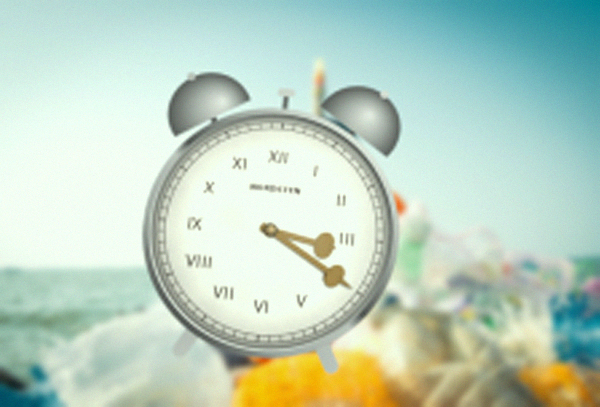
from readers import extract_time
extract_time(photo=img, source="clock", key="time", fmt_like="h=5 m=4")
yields h=3 m=20
